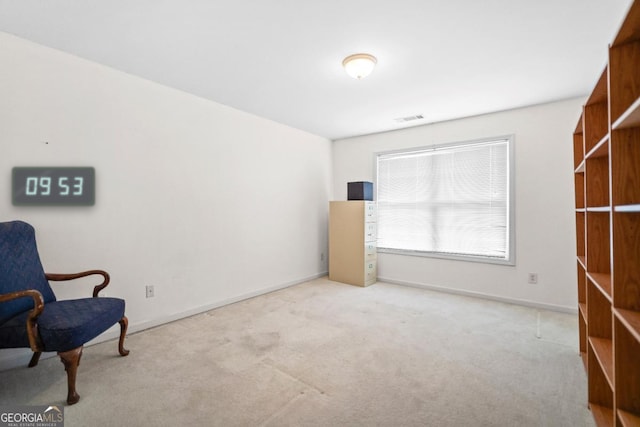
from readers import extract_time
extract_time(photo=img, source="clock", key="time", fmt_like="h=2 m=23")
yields h=9 m=53
